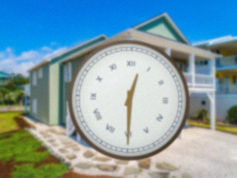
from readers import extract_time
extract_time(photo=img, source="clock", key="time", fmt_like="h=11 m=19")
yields h=12 m=30
